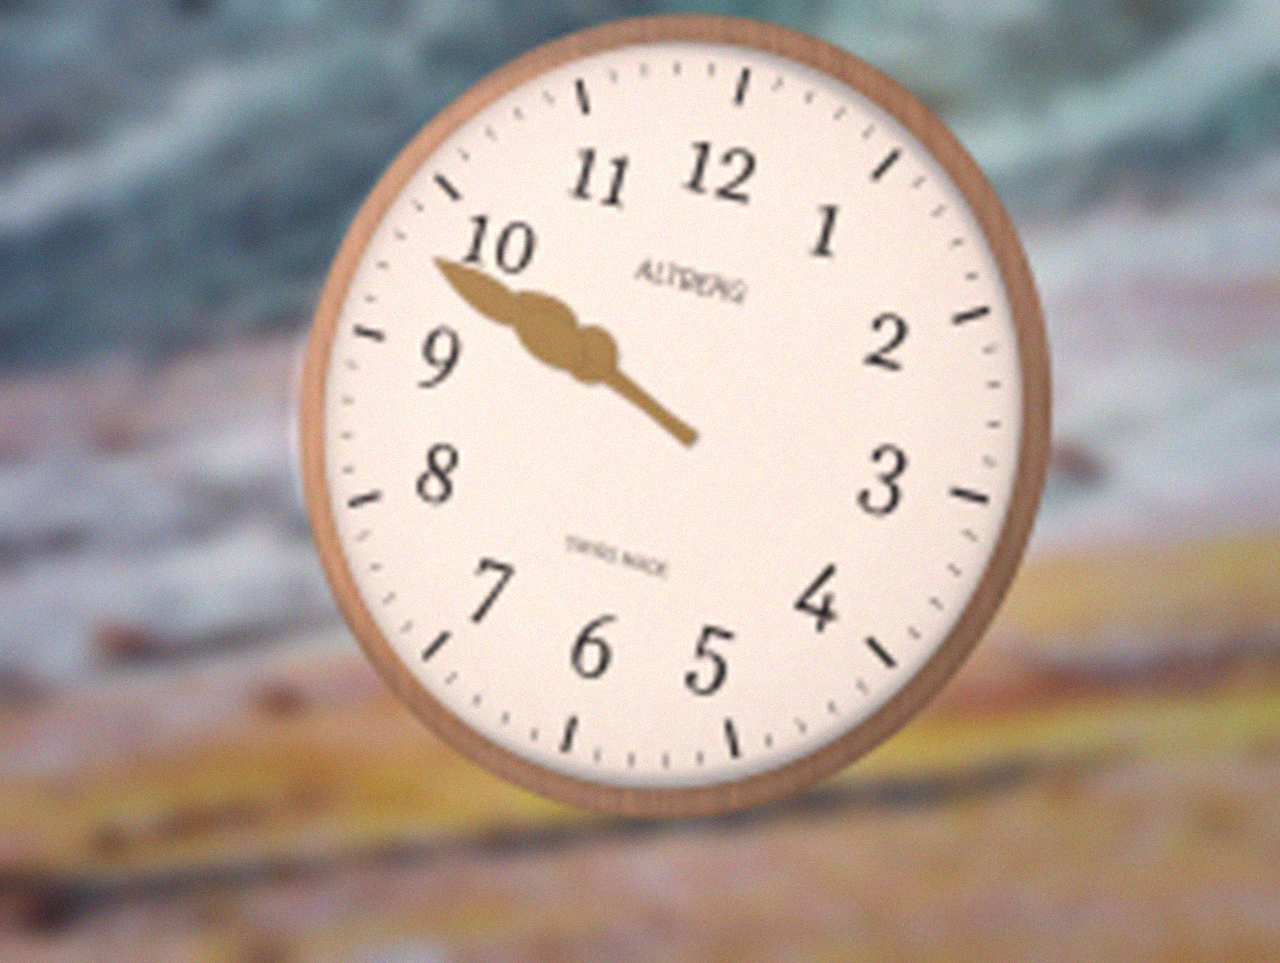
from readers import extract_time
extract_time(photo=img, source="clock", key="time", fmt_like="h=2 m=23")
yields h=9 m=48
